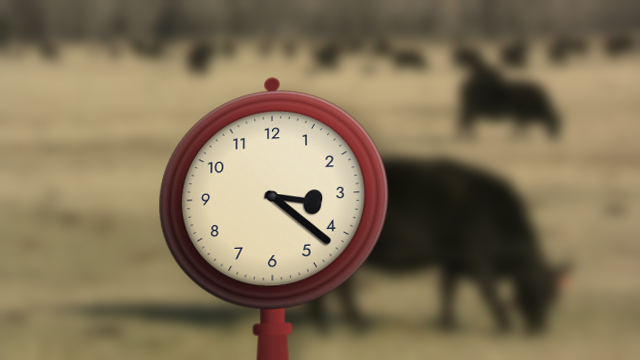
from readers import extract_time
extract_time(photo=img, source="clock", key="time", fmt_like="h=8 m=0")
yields h=3 m=22
